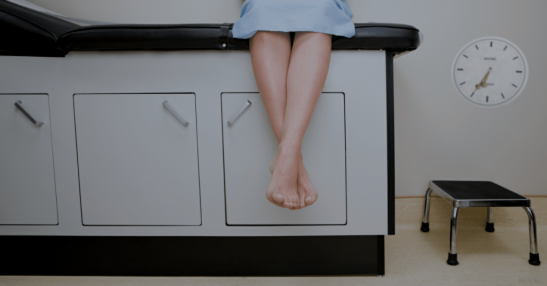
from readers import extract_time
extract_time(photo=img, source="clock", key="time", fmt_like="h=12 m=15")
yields h=6 m=35
